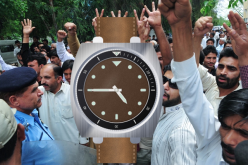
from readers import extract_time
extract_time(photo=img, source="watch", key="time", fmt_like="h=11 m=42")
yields h=4 m=45
